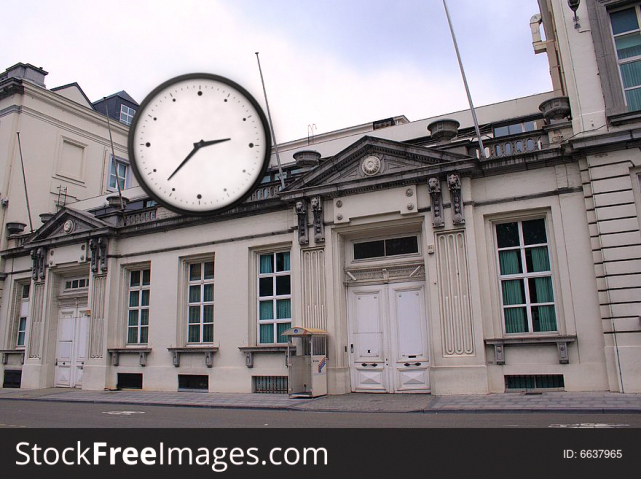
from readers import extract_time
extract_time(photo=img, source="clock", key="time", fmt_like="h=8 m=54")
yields h=2 m=37
